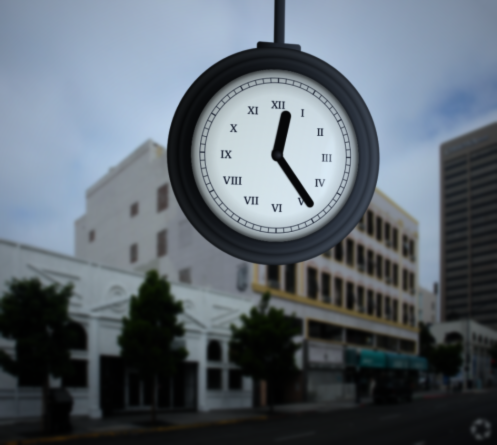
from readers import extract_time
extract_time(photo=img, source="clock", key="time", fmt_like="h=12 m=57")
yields h=12 m=24
